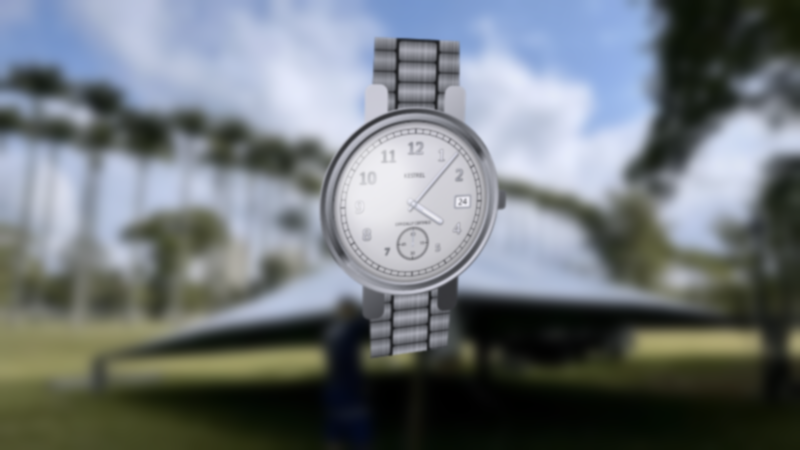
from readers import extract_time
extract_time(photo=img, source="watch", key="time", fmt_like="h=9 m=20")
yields h=4 m=7
